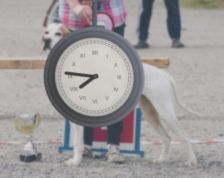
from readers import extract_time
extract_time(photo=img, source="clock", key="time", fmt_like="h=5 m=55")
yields h=7 m=46
